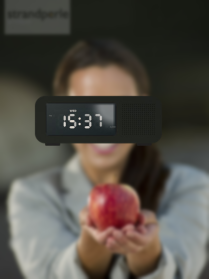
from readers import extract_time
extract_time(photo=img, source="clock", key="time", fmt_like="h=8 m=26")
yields h=15 m=37
